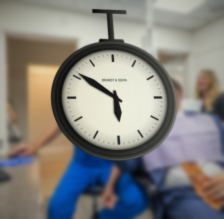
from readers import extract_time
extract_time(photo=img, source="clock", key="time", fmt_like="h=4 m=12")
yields h=5 m=51
